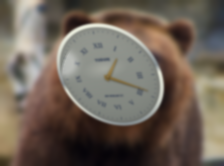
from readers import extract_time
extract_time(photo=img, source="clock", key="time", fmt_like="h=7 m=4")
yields h=1 m=19
